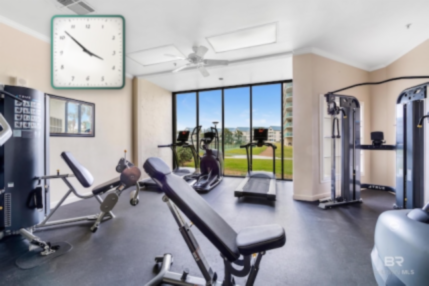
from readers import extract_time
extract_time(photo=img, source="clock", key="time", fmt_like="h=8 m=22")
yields h=3 m=52
